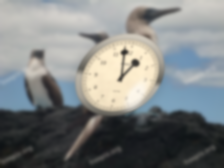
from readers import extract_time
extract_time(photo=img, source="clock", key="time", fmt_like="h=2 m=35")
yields h=12 m=58
